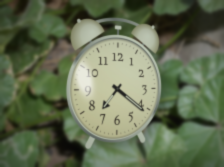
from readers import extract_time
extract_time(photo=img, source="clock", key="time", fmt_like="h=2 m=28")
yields h=7 m=21
